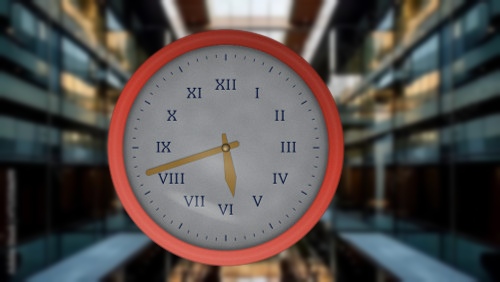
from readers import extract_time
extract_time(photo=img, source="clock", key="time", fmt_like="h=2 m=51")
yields h=5 m=42
